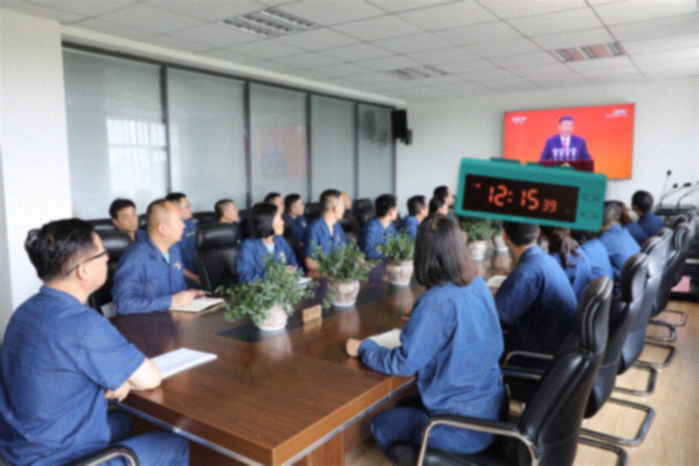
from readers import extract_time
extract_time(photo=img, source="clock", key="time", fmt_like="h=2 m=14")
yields h=12 m=15
